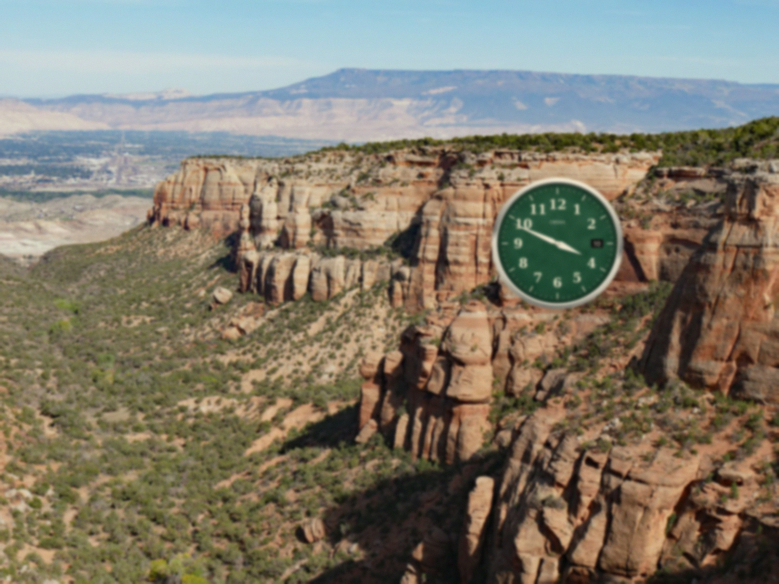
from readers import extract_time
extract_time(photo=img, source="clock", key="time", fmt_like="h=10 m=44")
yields h=3 m=49
